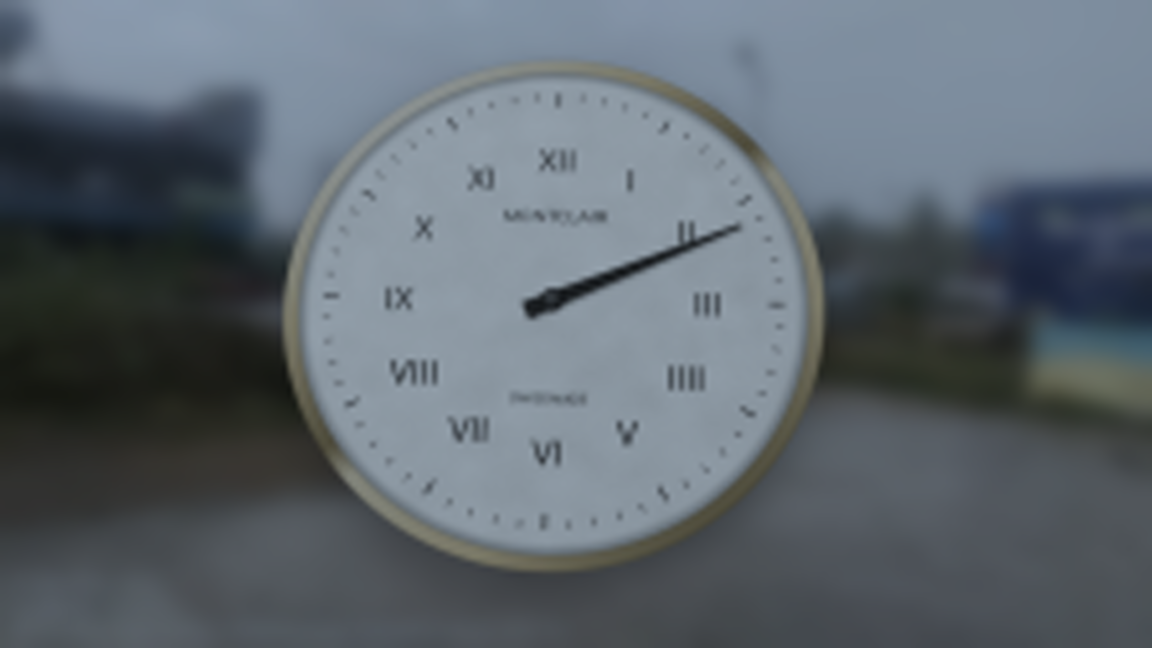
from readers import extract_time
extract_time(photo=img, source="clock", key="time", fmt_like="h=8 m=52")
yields h=2 m=11
